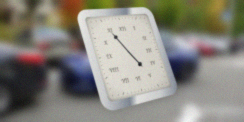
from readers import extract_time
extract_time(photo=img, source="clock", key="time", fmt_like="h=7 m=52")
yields h=4 m=55
